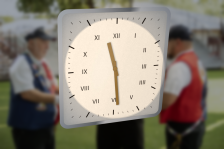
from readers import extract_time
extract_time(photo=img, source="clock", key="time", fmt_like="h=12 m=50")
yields h=11 m=29
